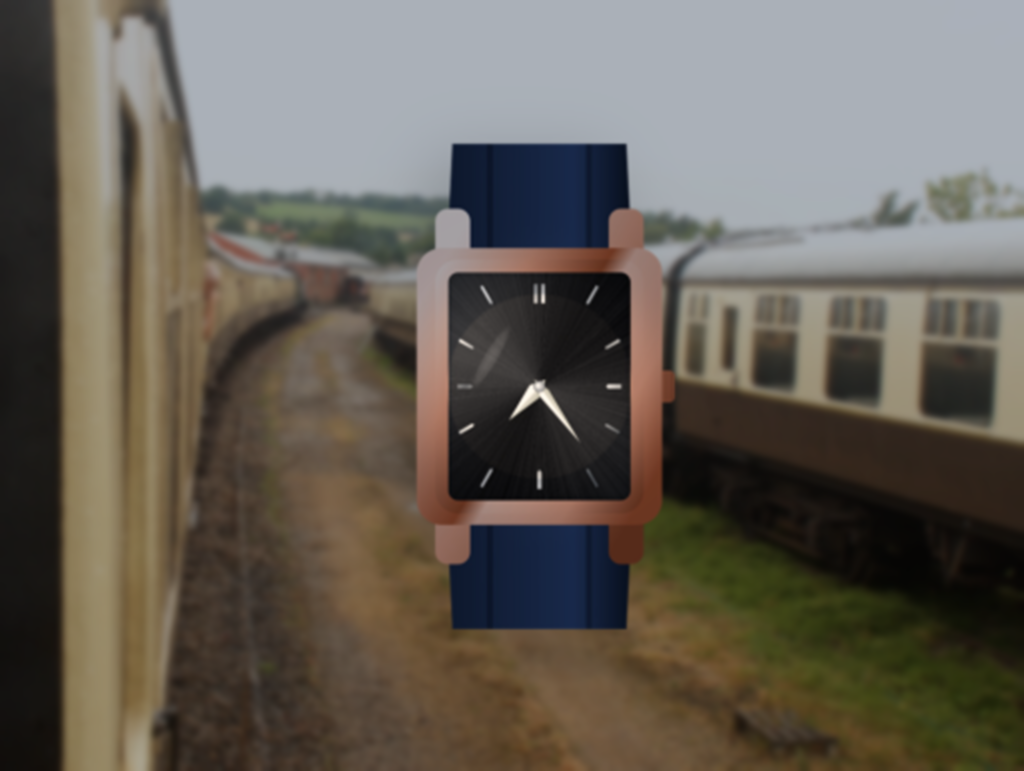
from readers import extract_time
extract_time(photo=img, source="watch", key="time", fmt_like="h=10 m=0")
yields h=7 m=24
